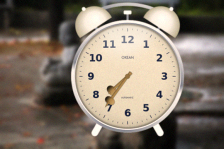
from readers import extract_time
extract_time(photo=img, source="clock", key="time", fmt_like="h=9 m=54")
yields h=7 m=36
